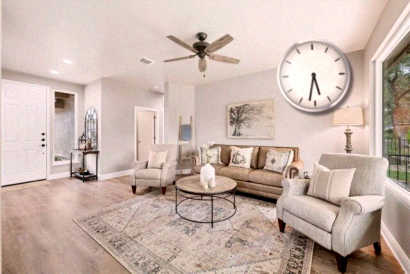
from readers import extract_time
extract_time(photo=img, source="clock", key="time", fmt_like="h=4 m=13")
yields h=5 m=32
